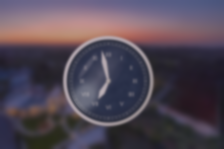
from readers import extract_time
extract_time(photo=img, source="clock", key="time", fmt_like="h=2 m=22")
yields h=6 m=58
